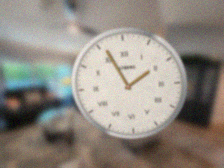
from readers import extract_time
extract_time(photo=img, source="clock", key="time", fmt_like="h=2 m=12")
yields h=1 m=56
